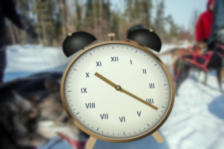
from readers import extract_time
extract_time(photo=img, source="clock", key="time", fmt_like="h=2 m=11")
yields h=10 m=21
